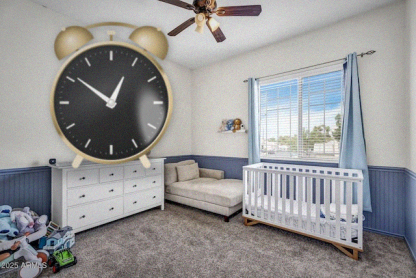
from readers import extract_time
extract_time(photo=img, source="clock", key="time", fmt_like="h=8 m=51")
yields h=12 m=51
